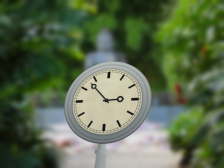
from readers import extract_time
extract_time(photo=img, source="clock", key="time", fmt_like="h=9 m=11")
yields h=2 m=53
